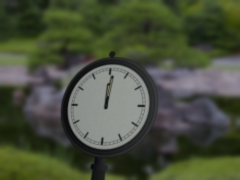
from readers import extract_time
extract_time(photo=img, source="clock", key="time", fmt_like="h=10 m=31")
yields h=12 m=1
